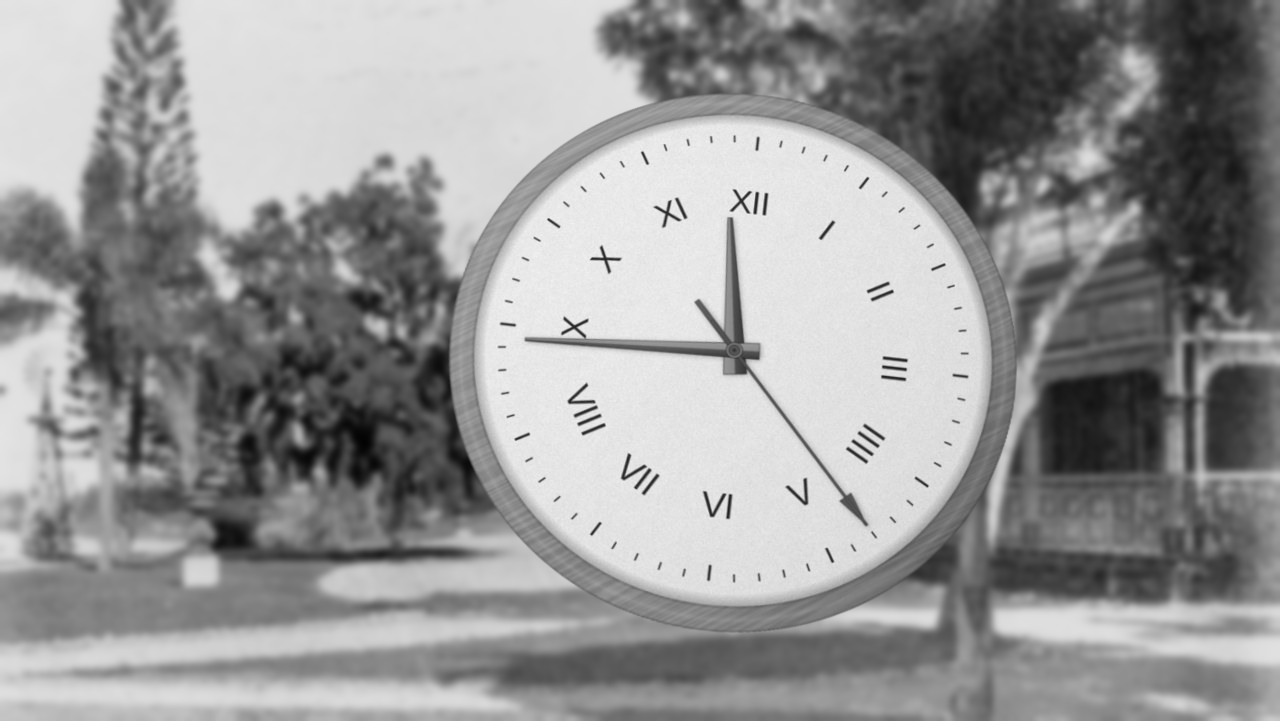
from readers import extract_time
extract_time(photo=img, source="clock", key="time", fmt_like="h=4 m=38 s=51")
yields h=11 m=44 s=23
